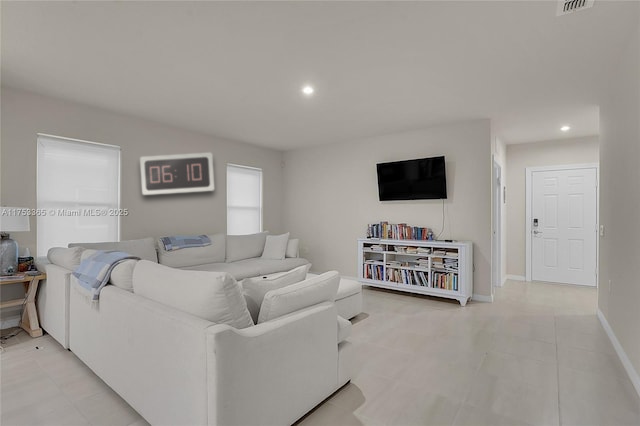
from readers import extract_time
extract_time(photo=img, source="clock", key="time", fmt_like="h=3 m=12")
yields h=6 m=10
